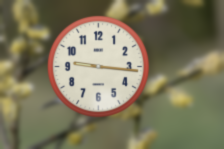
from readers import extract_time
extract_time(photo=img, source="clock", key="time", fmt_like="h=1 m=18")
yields h=9 m=16
